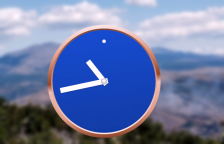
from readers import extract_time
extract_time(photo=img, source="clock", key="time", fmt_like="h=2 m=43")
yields h=10 m=43
